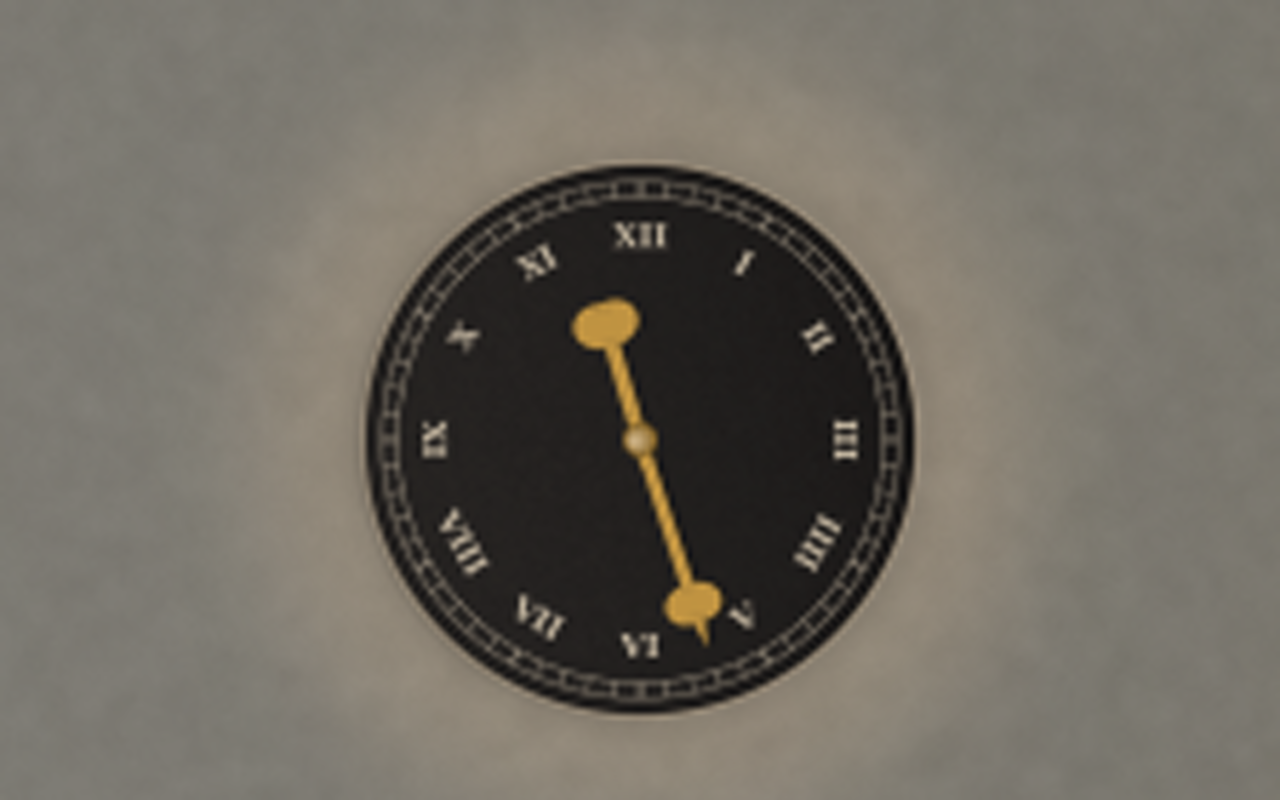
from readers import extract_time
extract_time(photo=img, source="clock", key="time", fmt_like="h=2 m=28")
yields h=11 m=27
